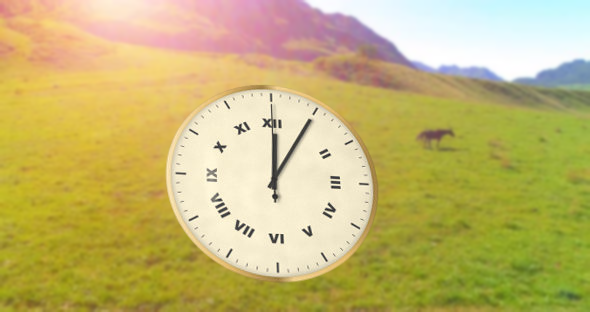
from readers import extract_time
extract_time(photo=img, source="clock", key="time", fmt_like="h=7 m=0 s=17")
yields h=12 m=5 s=0
